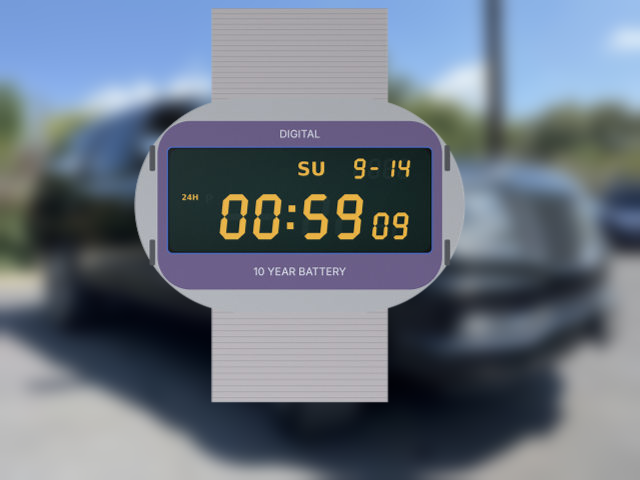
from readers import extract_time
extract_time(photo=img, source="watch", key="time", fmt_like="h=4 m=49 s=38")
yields h=0 m=59 s=9
